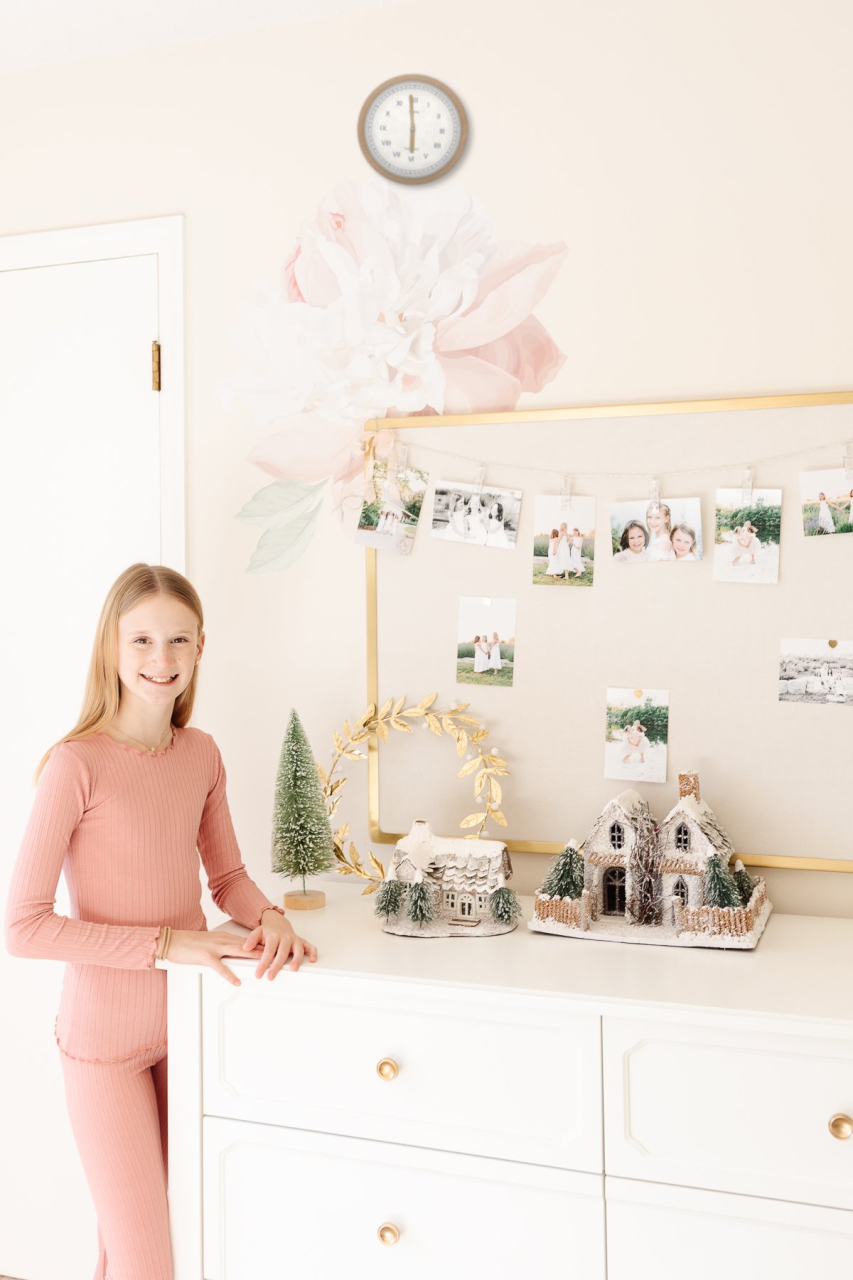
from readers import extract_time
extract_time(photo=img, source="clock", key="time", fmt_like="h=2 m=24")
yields h=5 m=59
